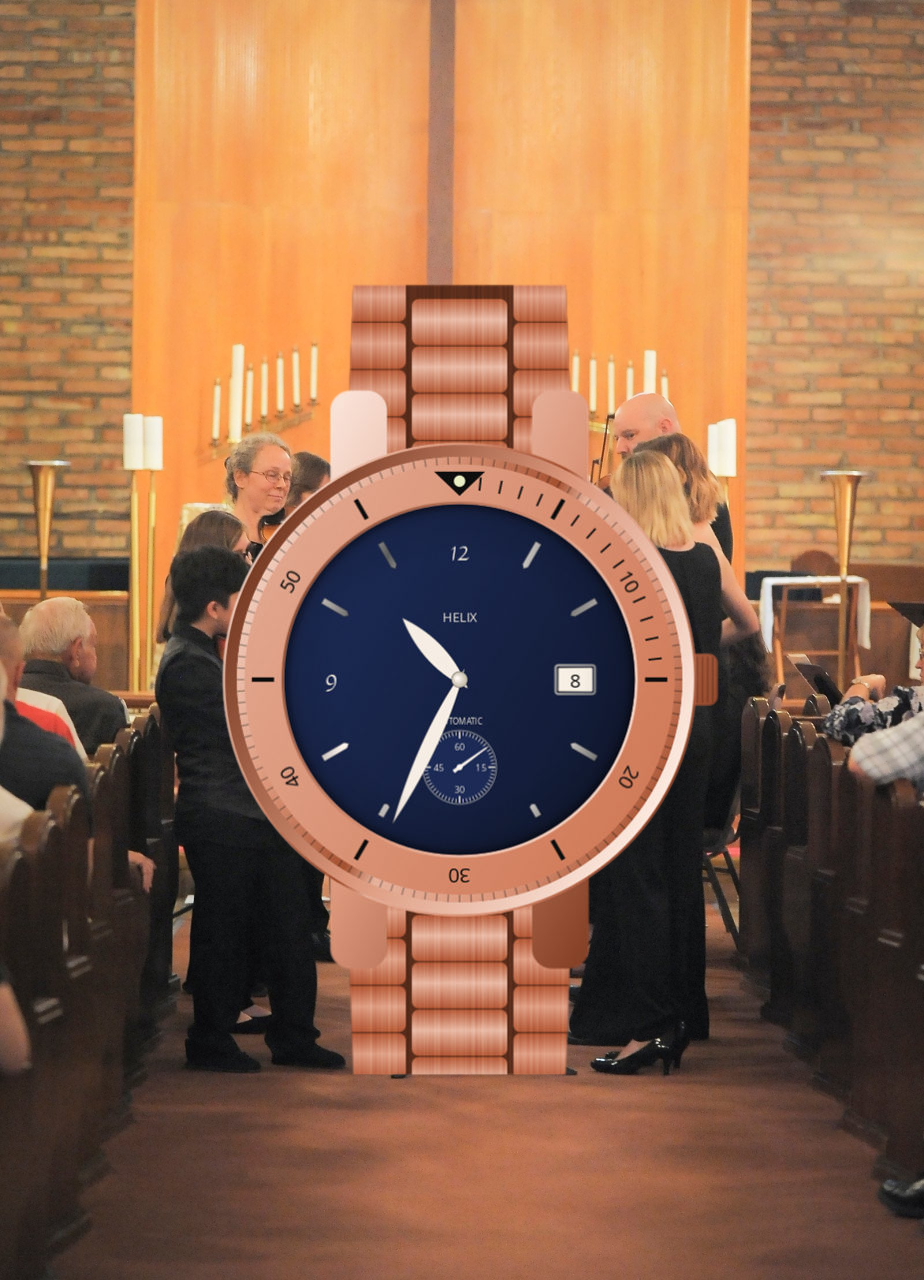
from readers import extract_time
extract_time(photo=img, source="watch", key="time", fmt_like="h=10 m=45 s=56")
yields h=10 m=34 s=9
